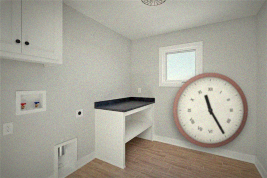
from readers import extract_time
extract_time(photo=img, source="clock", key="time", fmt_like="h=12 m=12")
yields h=11 m=25
